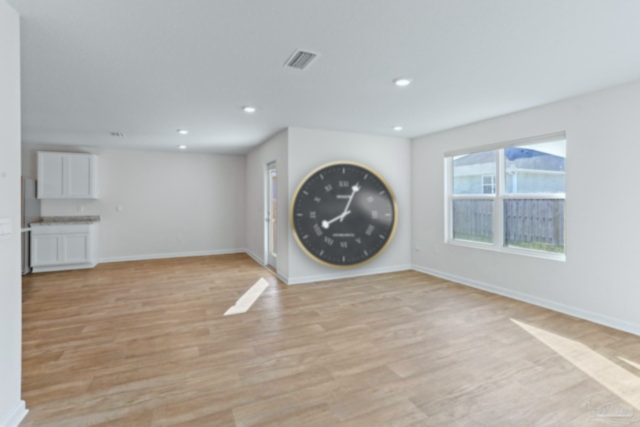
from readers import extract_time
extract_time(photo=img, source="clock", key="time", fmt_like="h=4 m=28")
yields h=8 m=4
